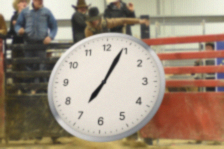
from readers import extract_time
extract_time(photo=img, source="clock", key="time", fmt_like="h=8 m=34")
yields h=7 m=4
